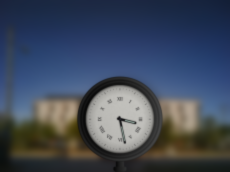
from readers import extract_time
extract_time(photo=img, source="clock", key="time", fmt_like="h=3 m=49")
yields h=3 m=28
